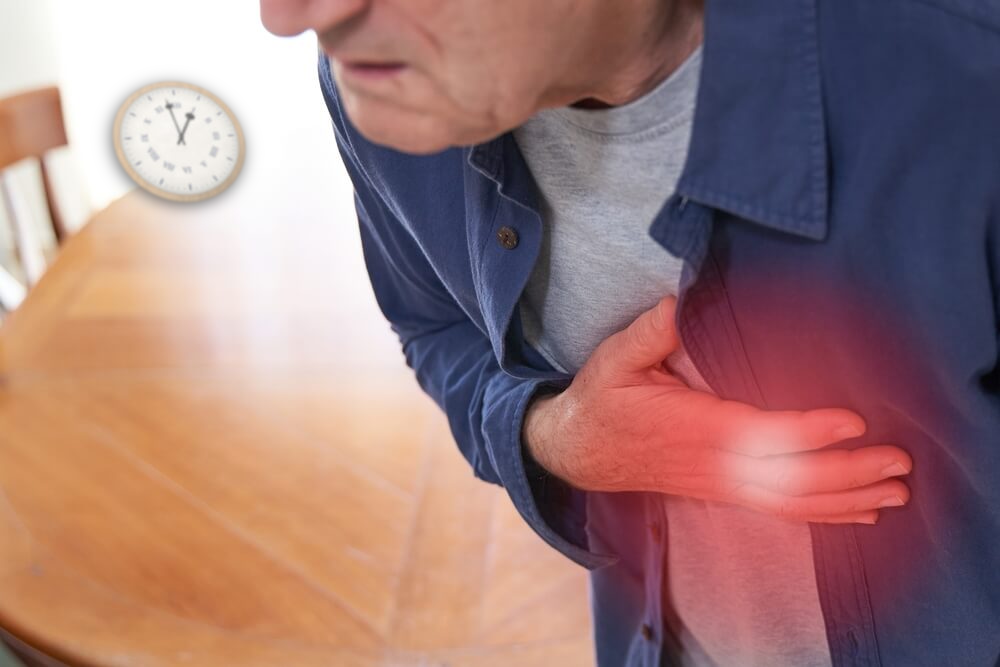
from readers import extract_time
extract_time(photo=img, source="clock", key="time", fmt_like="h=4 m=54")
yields h=12 m=58
